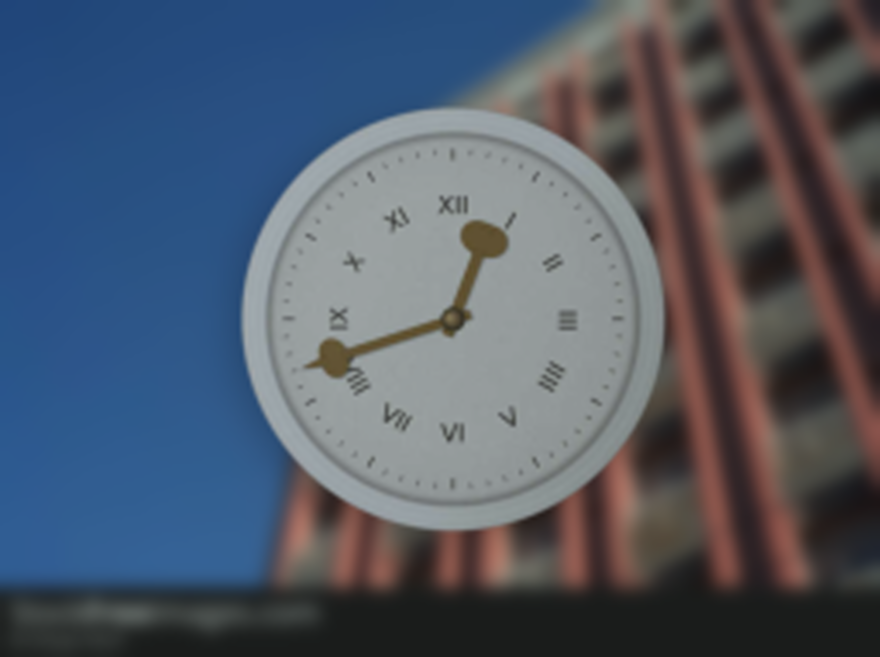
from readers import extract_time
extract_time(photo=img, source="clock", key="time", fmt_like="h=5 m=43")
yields h=12 m=42
